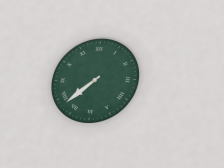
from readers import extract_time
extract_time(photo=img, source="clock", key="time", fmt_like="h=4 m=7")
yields h=7 m=38
